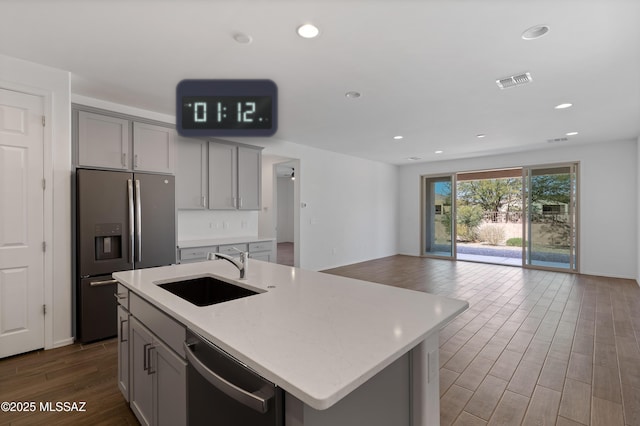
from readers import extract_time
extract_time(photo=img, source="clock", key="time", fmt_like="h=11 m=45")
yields h=1 m=12
